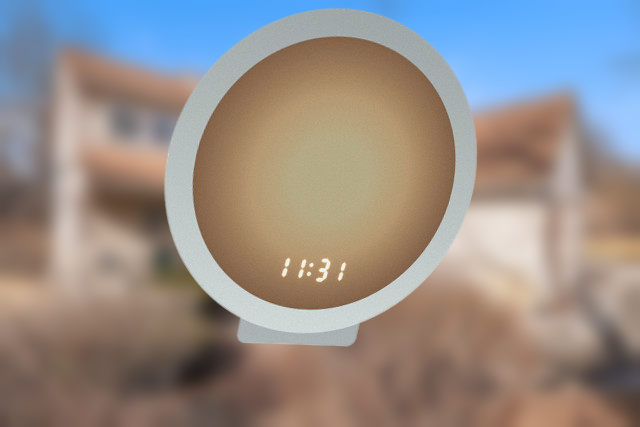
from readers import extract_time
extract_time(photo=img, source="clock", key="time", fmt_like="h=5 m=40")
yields h=11 m=31
